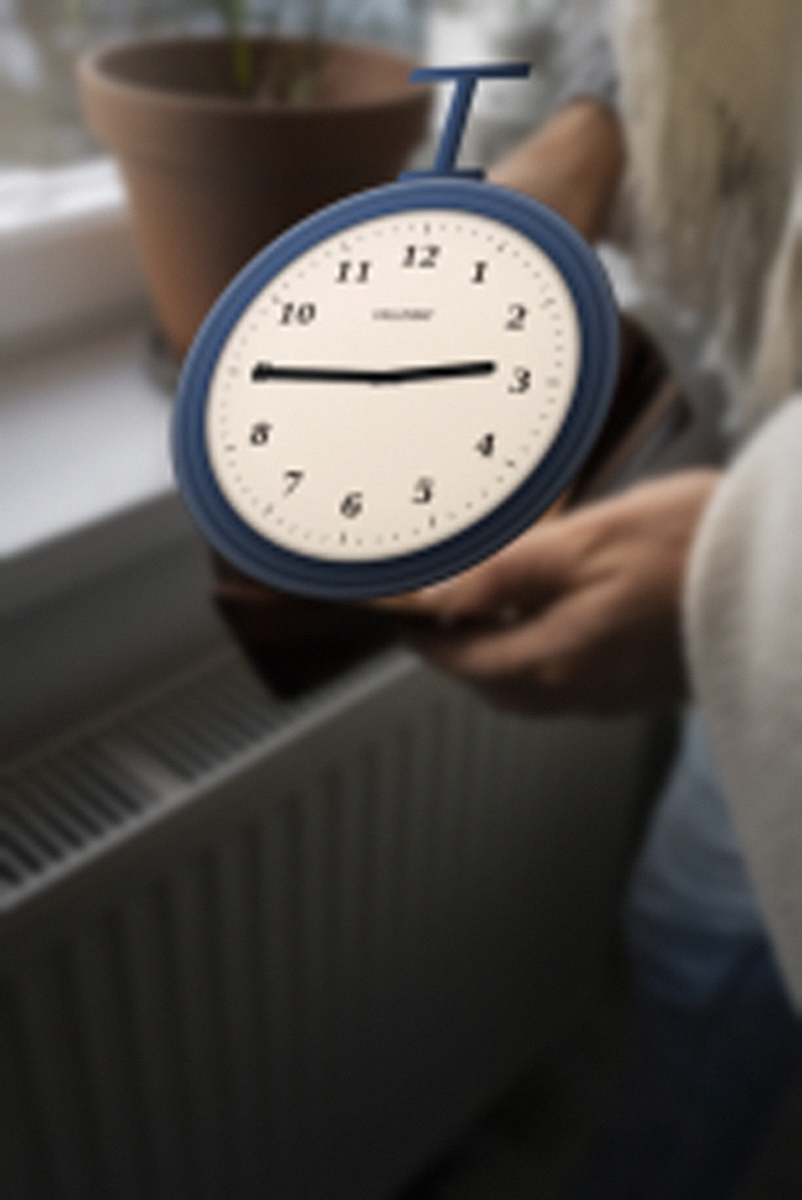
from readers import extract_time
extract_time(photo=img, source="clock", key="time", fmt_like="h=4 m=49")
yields h=2 m=45
